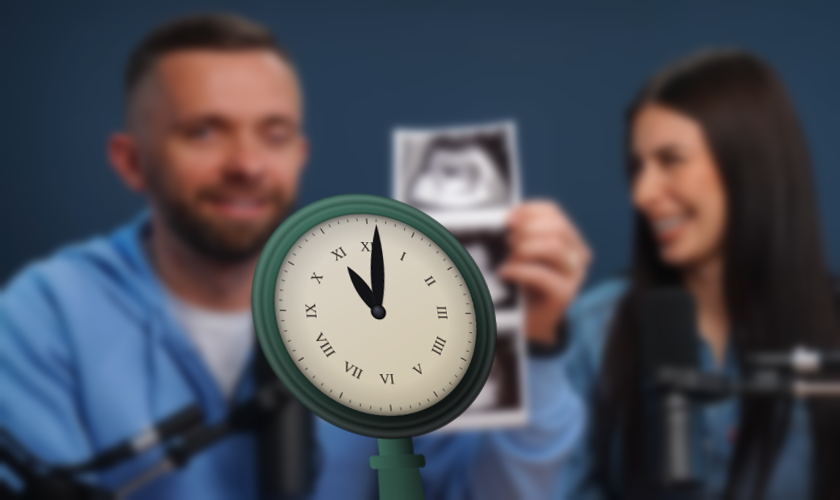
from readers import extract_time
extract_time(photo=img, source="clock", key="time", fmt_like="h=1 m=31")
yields h=11 m=1
